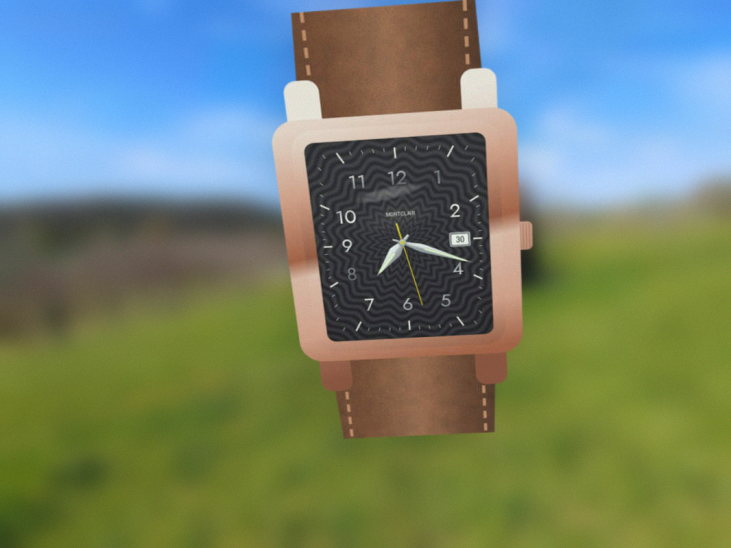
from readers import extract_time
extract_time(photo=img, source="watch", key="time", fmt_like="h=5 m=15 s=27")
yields h=7 m=18 s=28
